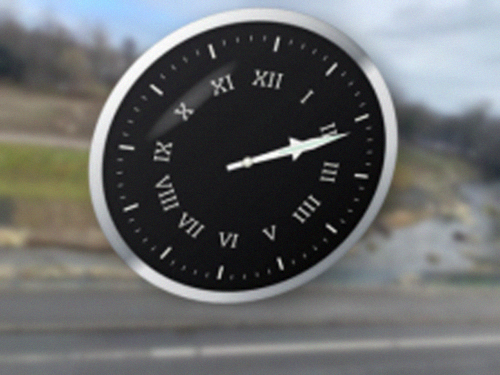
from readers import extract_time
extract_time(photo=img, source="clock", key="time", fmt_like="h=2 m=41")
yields h=2 m=11
